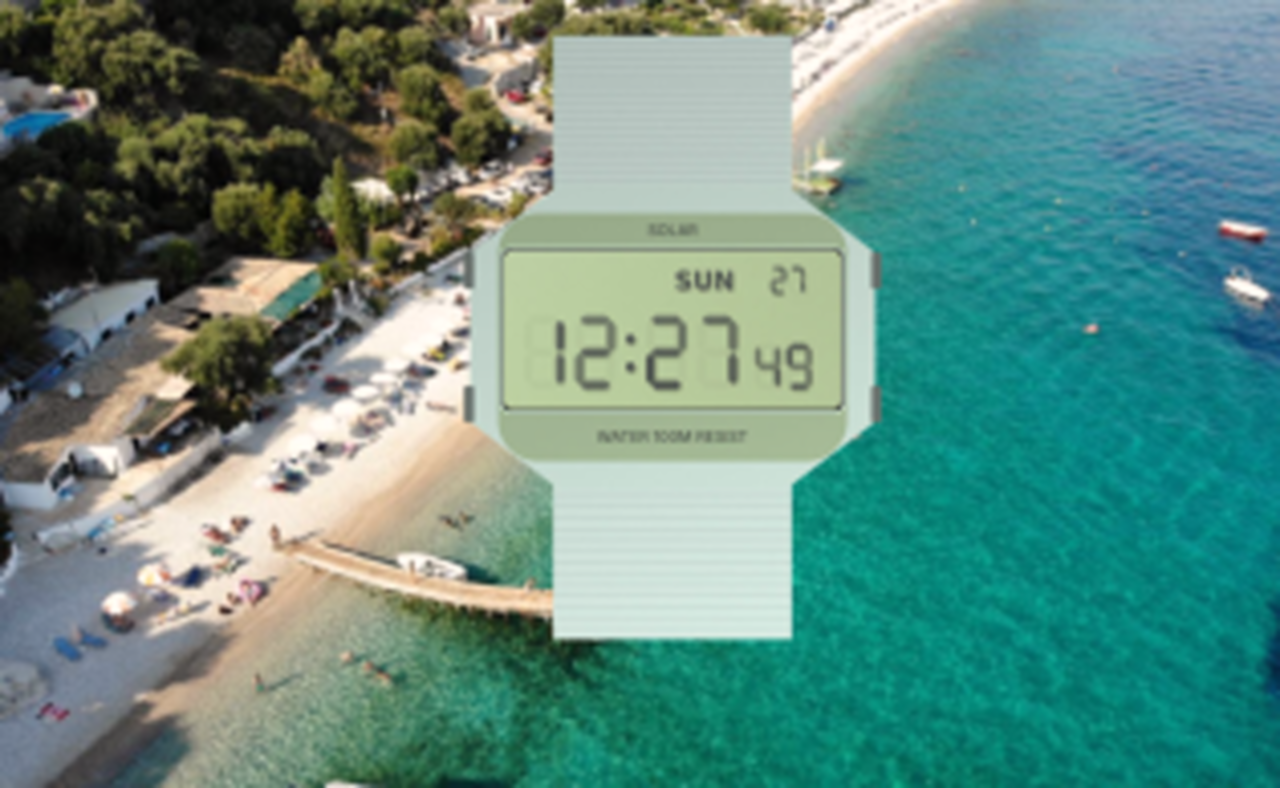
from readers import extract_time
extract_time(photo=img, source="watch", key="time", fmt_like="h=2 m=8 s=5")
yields h=12 m=27 s=49
